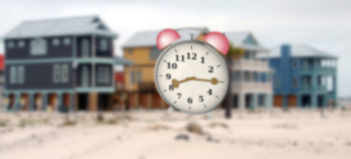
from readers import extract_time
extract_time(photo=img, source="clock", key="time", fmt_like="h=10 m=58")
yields h=8 m=15
